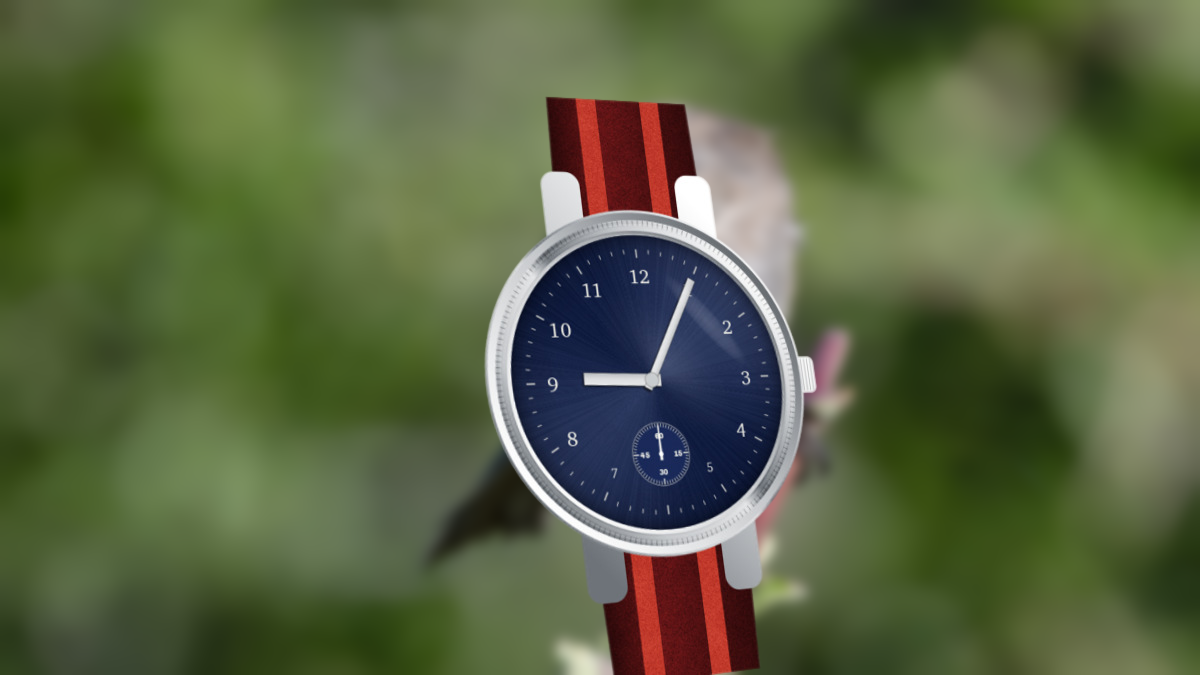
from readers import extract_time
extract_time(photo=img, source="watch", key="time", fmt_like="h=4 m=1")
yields h=9 m=5
